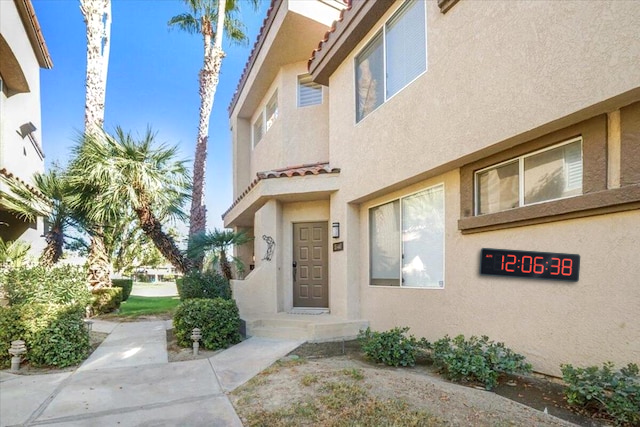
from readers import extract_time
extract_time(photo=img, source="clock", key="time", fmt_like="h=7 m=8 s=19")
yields h=12 m=6 s=38
